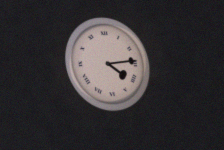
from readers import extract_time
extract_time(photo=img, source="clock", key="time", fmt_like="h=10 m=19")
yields h=4 m=14
